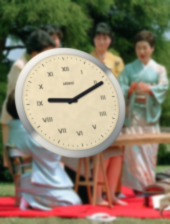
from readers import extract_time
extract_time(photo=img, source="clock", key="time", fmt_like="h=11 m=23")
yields h=9 m=11
